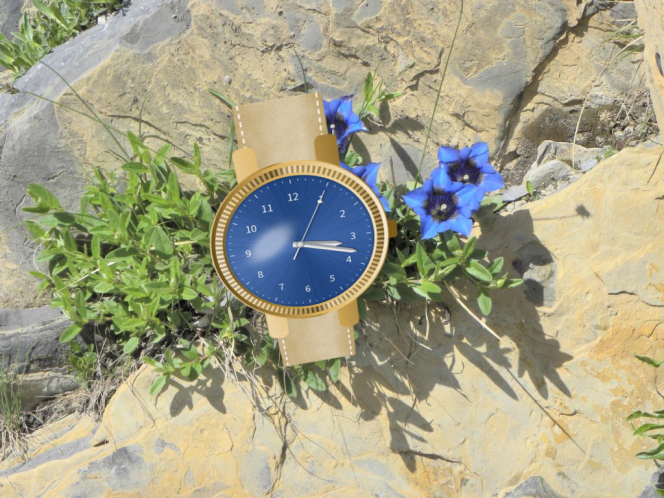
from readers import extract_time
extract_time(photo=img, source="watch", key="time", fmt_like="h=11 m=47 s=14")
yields h=3 m=18 s=5
